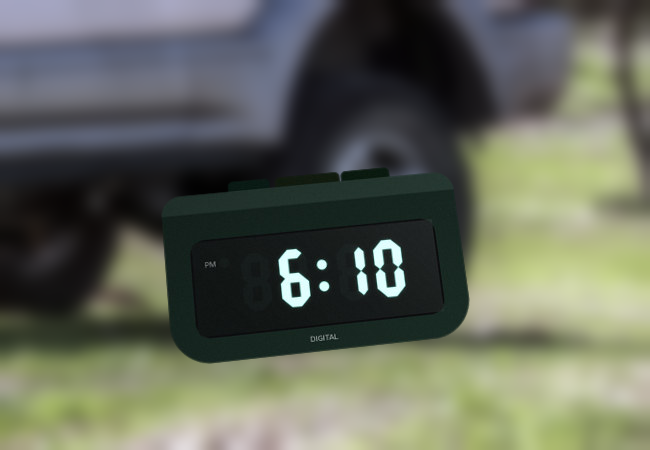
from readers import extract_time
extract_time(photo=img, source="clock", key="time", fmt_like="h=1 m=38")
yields h=6 m=10
